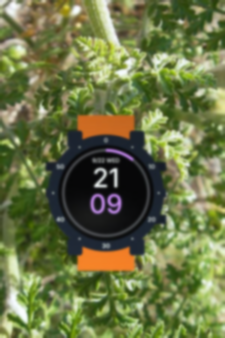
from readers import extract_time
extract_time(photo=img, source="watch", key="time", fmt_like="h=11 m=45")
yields h=21 m=9
